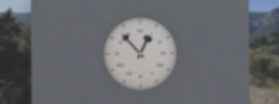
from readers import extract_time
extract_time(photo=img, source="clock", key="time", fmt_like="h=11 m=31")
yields h=12 m=53
